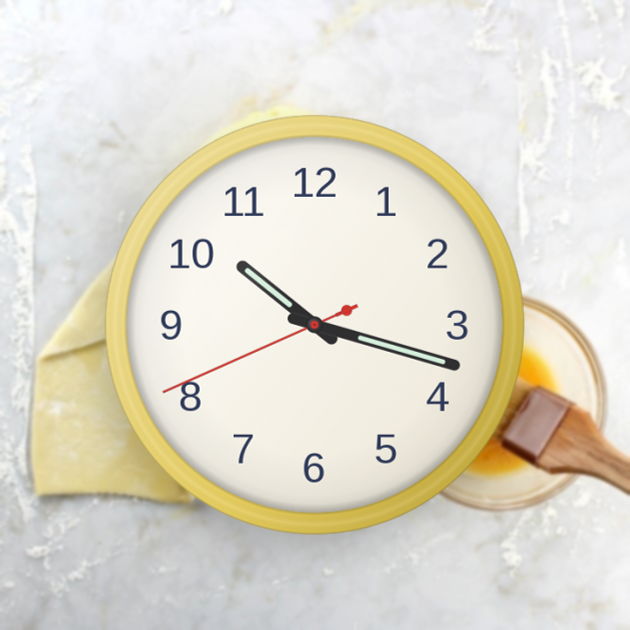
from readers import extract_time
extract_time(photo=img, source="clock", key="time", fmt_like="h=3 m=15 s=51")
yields h=10 m=17 s=41
